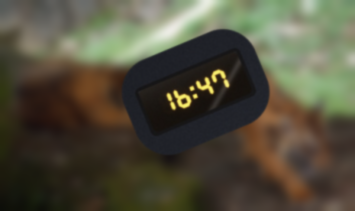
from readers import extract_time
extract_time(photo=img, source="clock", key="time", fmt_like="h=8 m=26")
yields h=16 m=47
